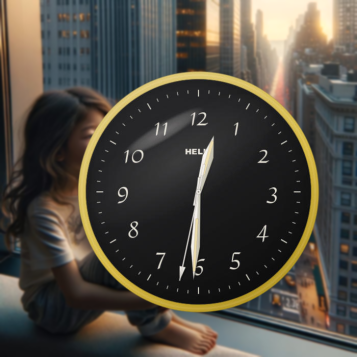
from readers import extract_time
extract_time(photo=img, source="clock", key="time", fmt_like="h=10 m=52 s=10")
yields h=12 m=30 s=32
